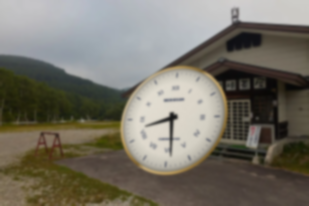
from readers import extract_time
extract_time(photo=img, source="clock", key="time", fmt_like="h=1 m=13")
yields h=8 m=29
